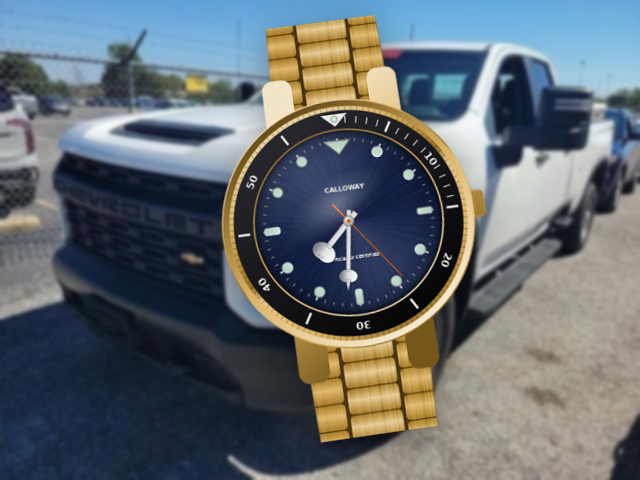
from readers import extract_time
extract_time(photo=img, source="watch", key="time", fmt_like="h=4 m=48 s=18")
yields h=7 m=31 s=24
